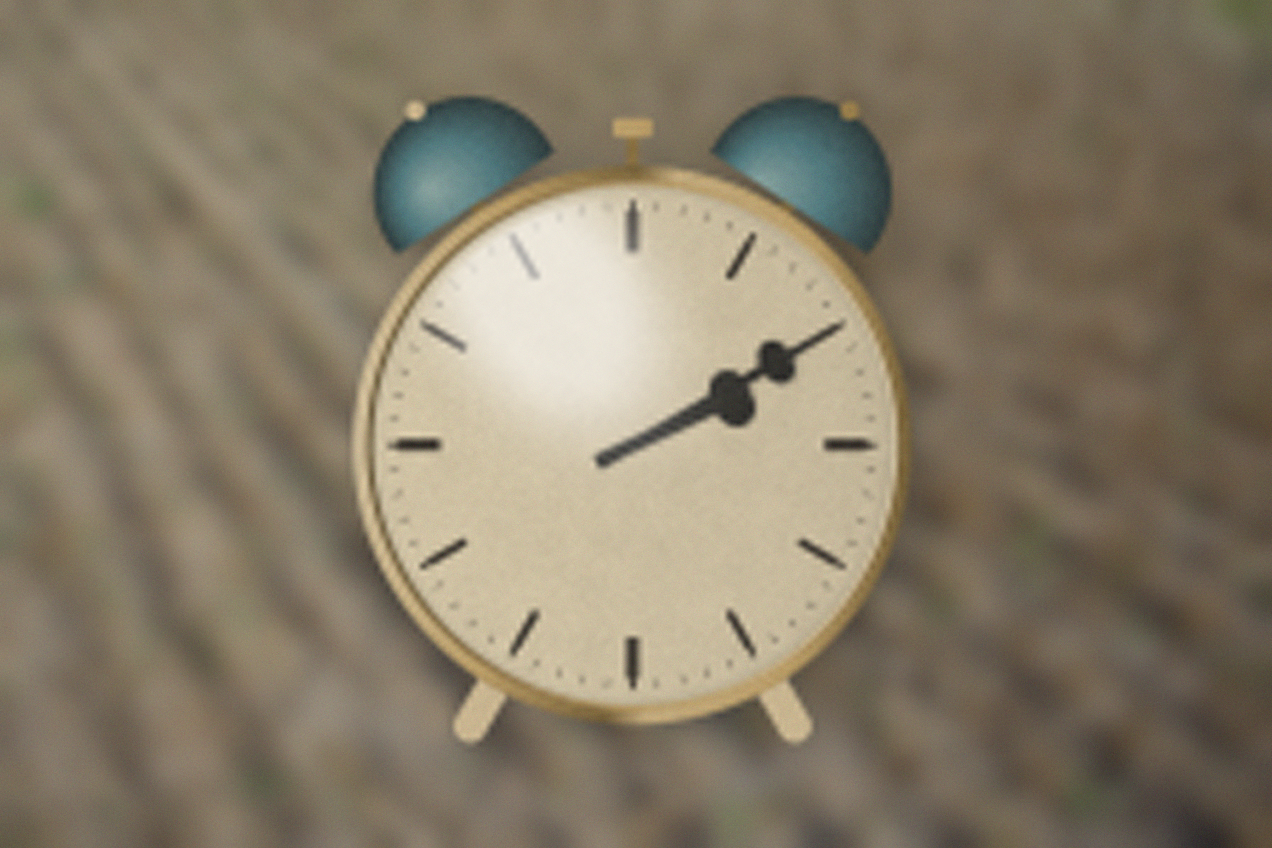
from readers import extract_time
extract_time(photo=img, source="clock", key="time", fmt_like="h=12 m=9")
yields h=2 m=10
